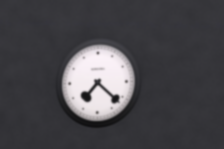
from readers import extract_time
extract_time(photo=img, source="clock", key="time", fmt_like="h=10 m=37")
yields h=7 m=22
